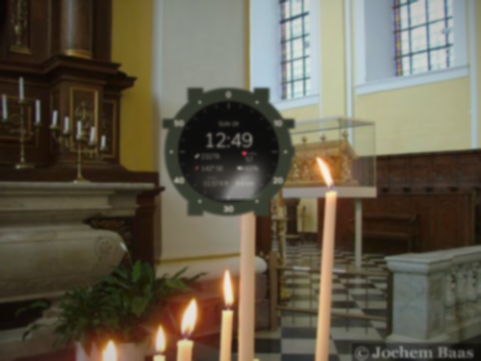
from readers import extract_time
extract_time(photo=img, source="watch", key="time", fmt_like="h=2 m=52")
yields h=12 m=49
